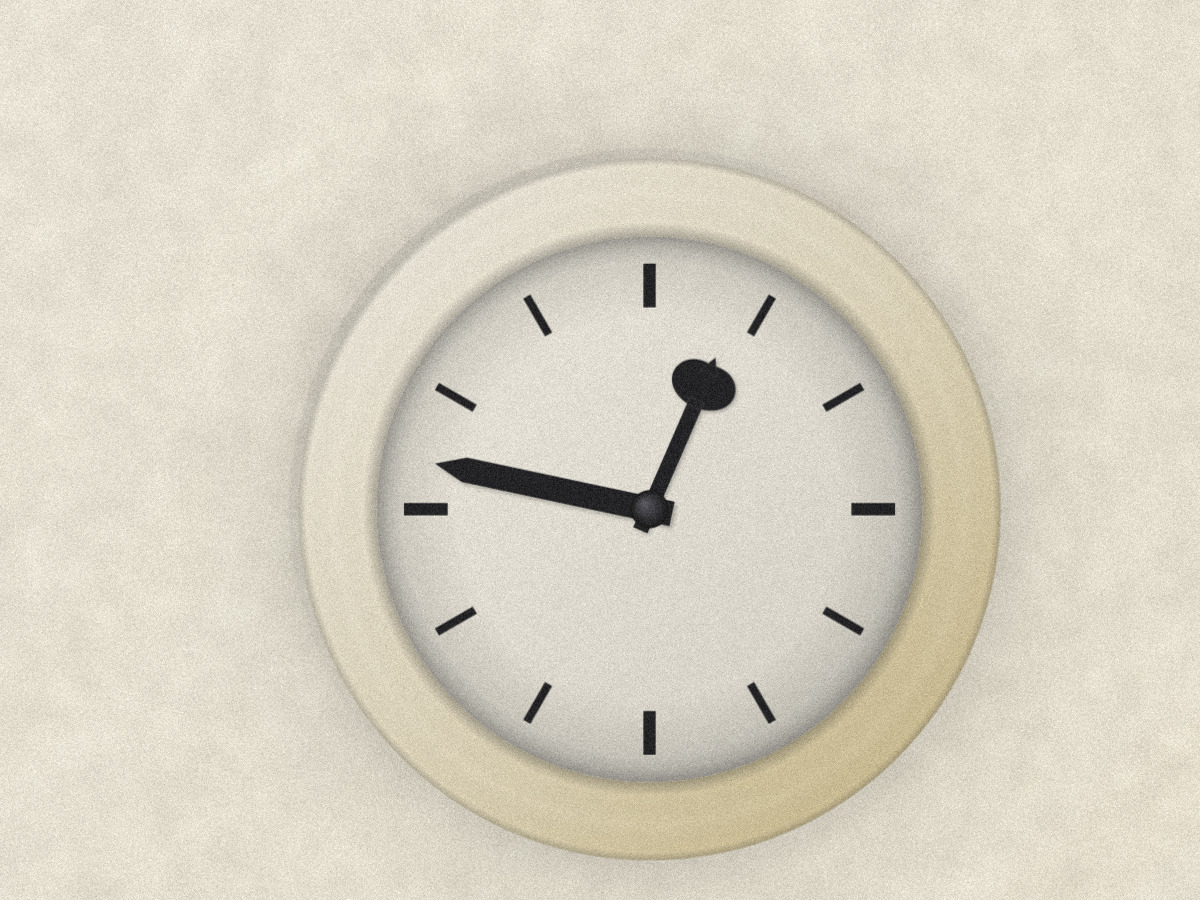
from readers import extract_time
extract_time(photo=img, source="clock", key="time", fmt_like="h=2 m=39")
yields h=12 m=47
